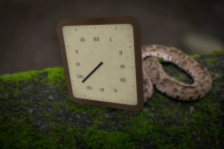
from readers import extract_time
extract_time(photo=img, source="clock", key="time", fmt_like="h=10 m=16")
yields h=7 m=38
